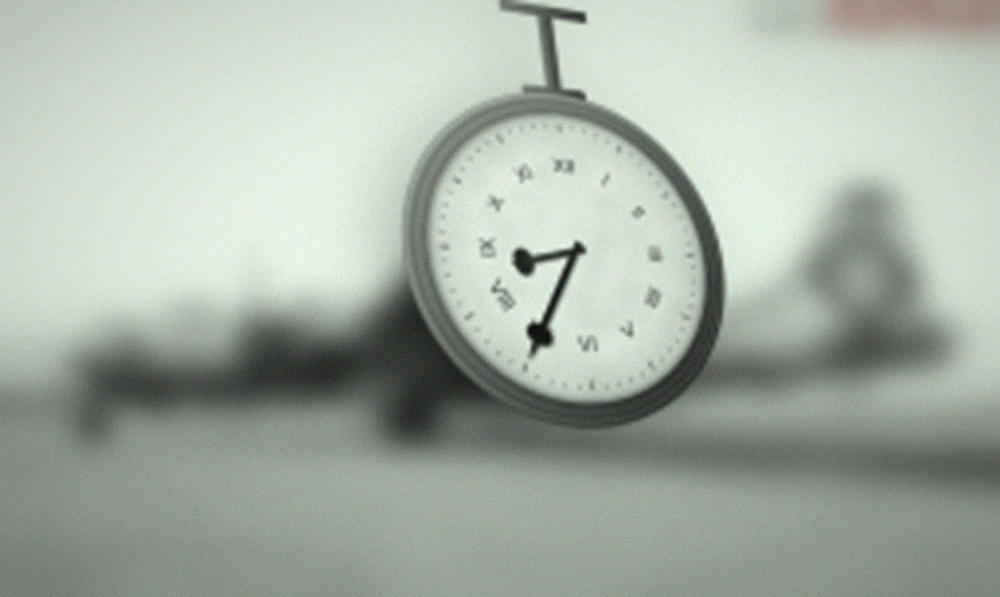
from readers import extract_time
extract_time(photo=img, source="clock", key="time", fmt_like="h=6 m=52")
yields h=8 m=35
